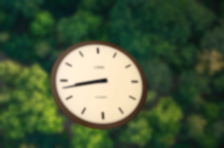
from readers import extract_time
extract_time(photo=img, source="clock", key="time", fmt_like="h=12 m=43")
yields h=8 m=43
